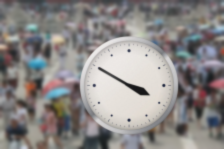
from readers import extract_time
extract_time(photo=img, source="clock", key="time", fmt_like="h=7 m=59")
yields h=3 m=50
